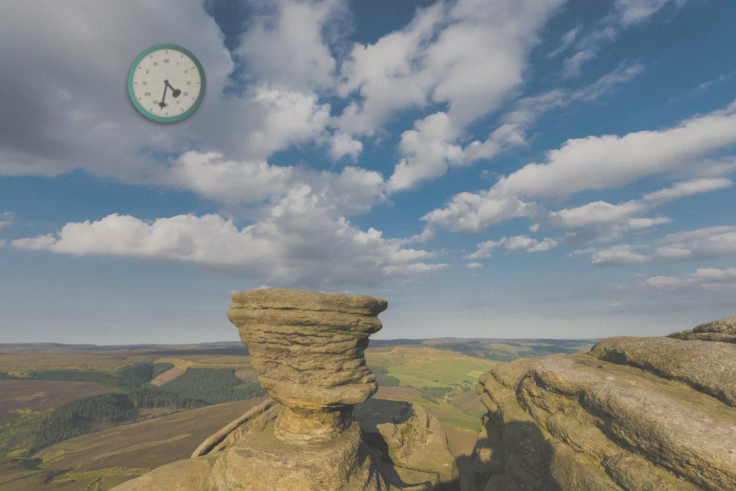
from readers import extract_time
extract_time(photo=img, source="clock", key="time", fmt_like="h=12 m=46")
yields h=4 m=32
